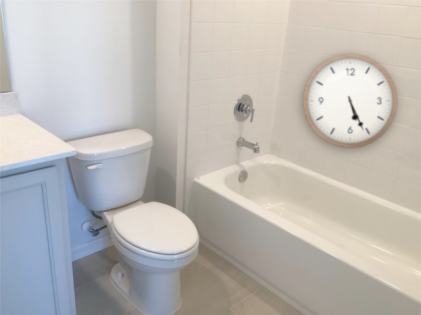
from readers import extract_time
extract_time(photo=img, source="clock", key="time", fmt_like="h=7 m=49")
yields h=5 m=26
